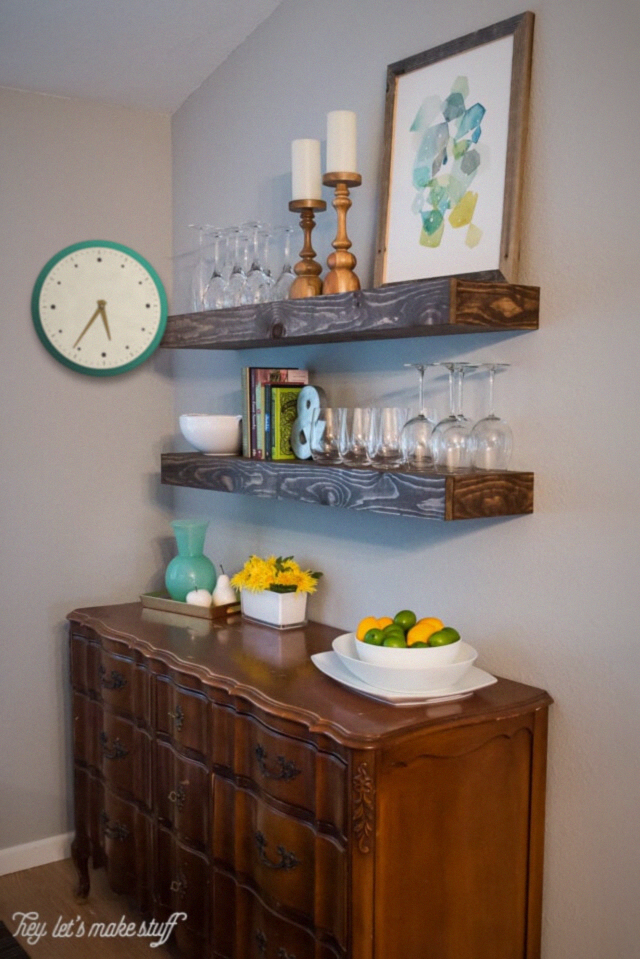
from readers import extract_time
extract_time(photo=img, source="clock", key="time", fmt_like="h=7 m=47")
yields h=5 m=36
